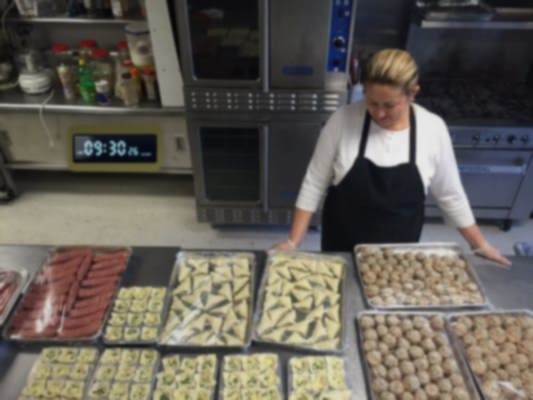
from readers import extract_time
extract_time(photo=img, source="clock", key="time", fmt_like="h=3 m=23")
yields h=9 m=30
